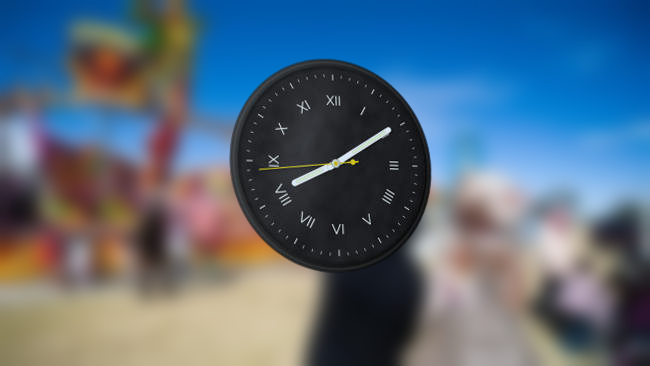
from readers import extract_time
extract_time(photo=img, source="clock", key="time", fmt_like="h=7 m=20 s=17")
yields h=8 m=9 s=44
